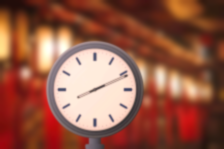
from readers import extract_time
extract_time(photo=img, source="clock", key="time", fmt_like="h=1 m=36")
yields h=8 m=11
